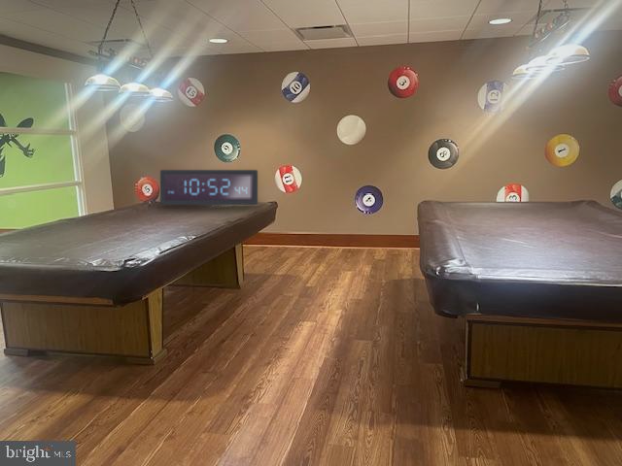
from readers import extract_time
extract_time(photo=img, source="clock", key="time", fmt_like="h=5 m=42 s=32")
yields h=10 m=52 s=44
